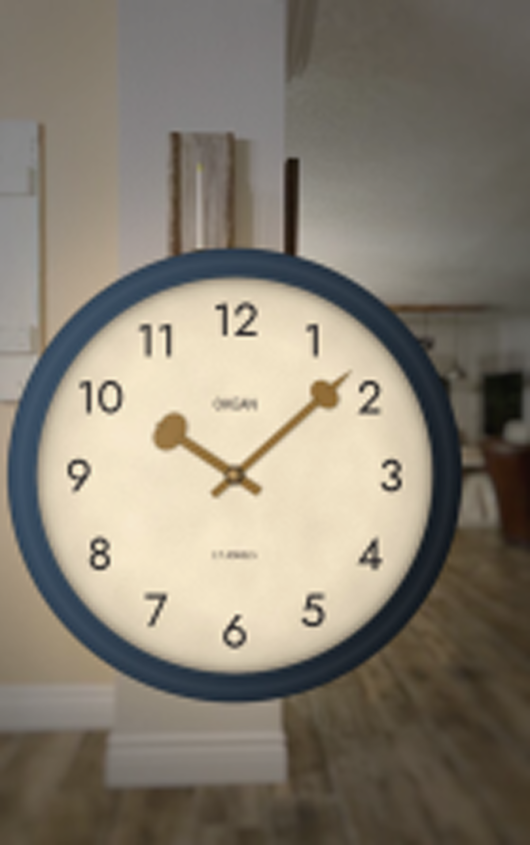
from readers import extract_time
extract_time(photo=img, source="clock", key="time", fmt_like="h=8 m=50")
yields h=10 m=8
